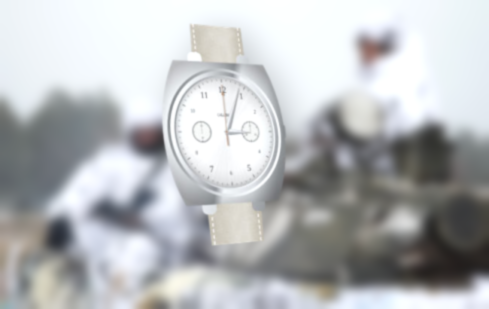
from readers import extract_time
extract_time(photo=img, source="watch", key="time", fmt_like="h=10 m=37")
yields h=3 m=4
